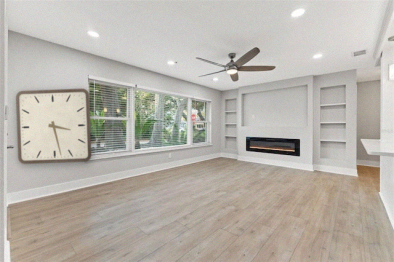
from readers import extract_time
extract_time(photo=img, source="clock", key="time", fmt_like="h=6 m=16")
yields h=3 m=28
